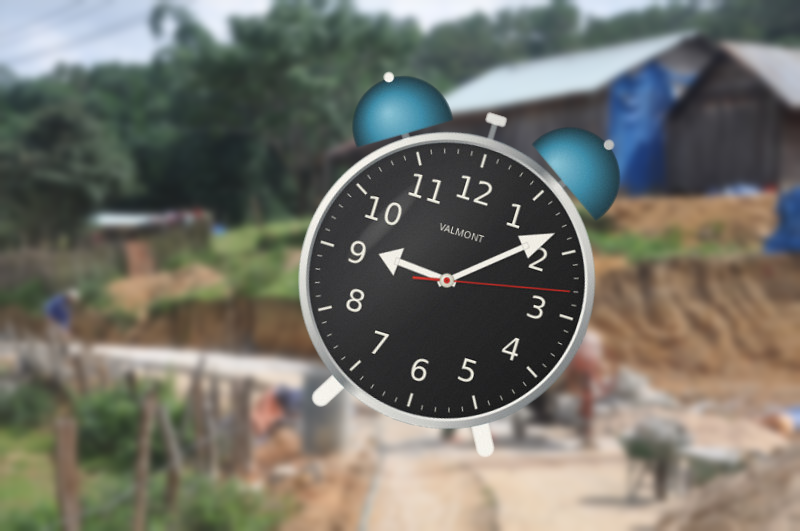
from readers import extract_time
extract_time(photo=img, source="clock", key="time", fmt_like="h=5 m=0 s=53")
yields h=9 m=8 s=13
